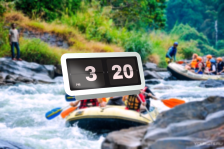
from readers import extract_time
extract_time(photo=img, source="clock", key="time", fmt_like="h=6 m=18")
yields h=3 m=20
